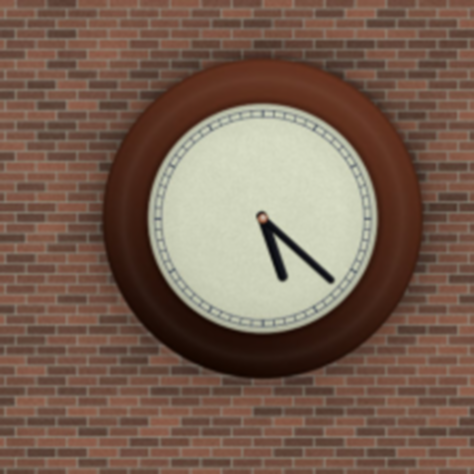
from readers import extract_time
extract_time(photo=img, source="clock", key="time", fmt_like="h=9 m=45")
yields h=5 m=22
